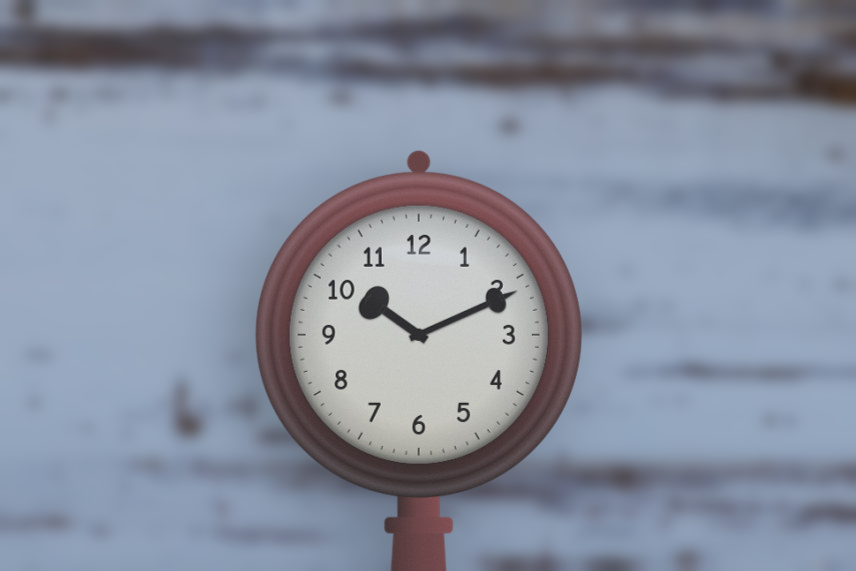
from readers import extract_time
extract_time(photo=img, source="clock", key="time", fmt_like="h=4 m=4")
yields h=10 m=11
